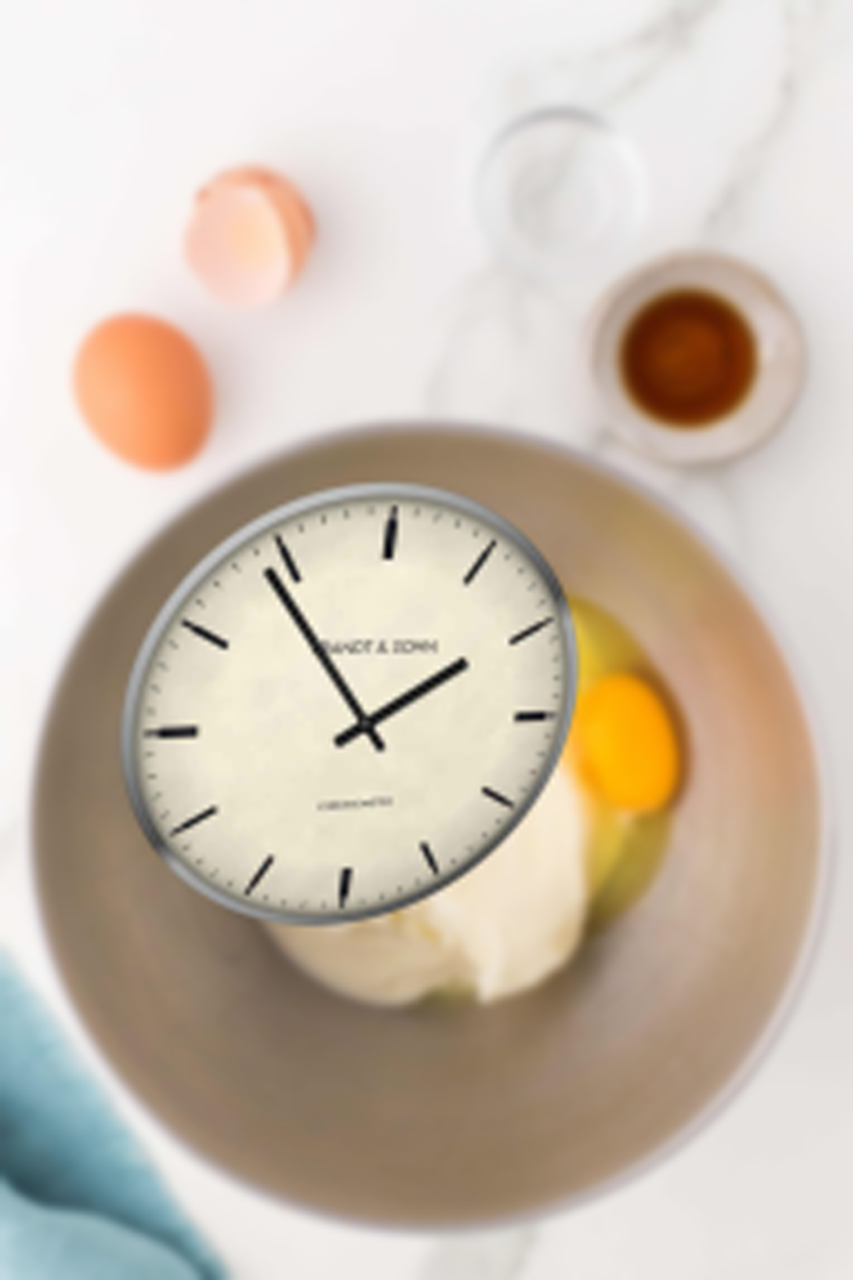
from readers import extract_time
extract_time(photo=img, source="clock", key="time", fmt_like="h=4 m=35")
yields h=1 m=54
